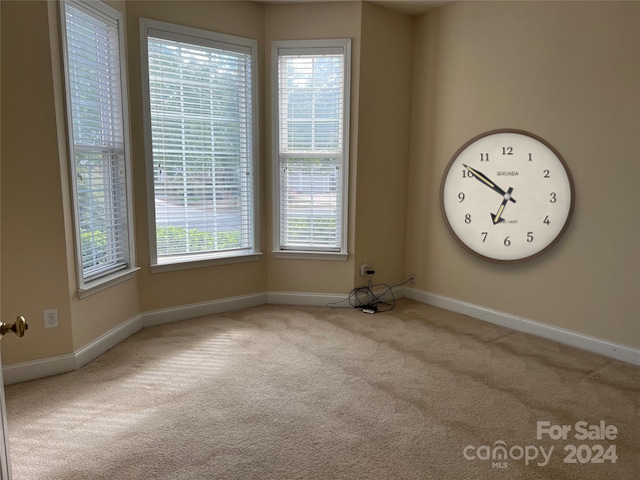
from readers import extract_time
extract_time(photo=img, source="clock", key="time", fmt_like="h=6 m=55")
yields h=6 m=51
